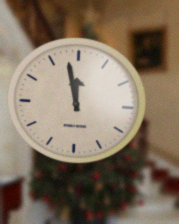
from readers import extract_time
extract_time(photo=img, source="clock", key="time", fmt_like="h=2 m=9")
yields h=11 m=58
